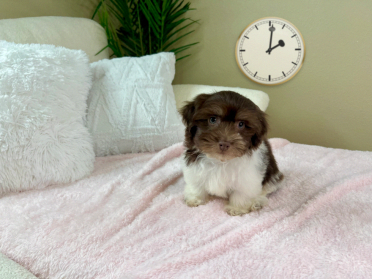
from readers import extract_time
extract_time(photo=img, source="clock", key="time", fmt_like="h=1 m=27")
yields h=2 m=1
